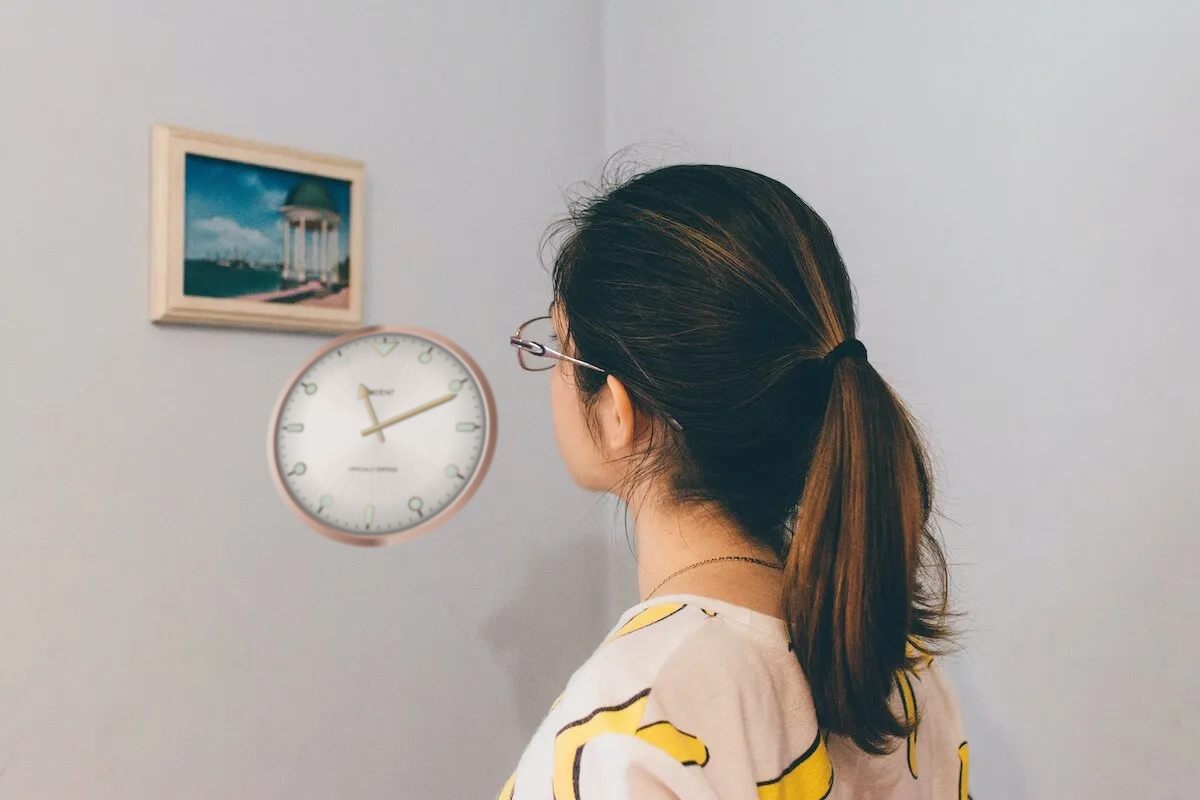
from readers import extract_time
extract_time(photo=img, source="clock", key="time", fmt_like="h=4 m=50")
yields h=11 m=11
